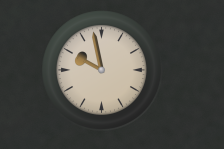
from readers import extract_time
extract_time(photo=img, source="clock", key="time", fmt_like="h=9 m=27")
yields h=9 m=58
